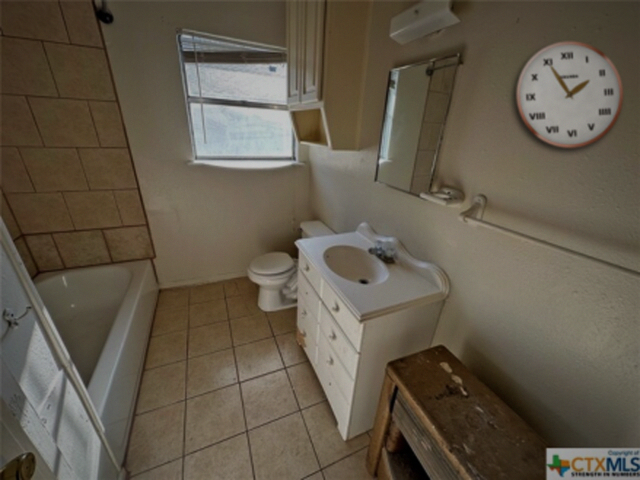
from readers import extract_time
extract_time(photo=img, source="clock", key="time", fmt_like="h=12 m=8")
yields h=1 m=55
